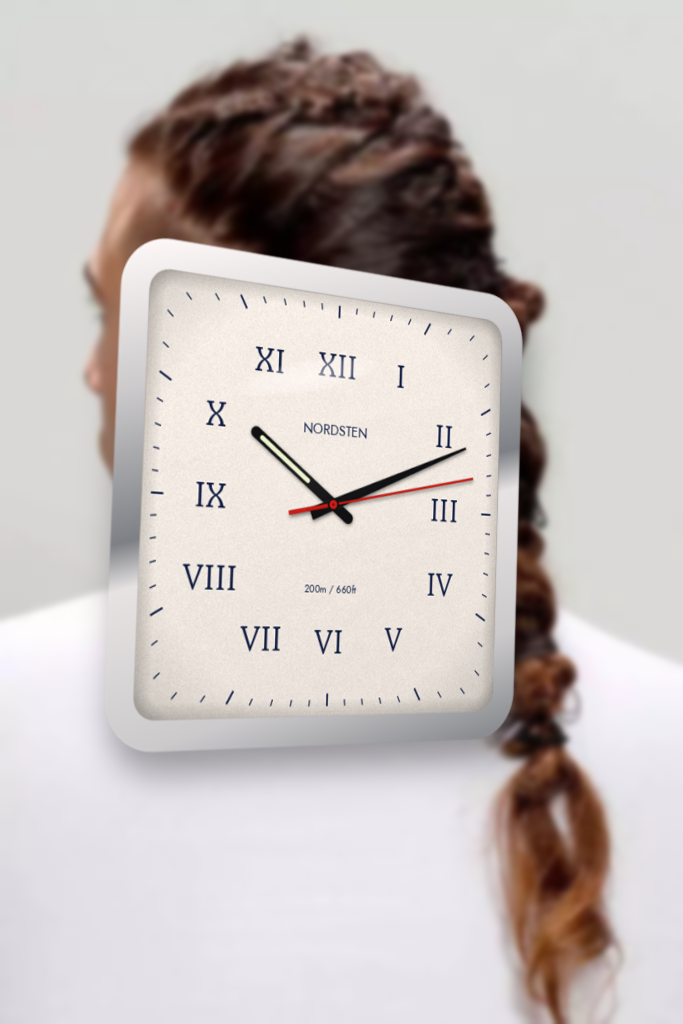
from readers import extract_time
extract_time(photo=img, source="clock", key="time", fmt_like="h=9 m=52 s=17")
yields h=10 m=11 s=13
